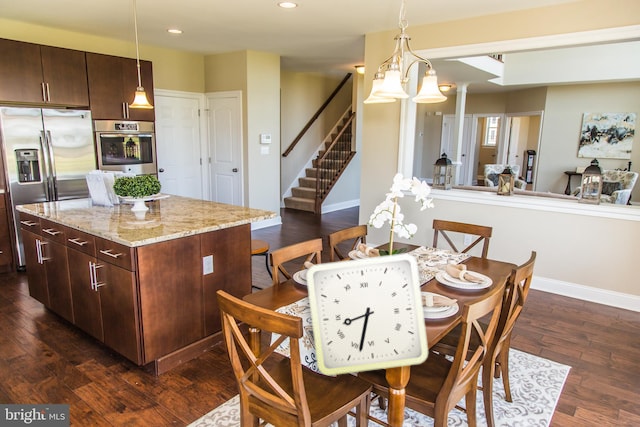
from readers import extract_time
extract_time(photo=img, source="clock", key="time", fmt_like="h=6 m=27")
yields h=8 m=33
